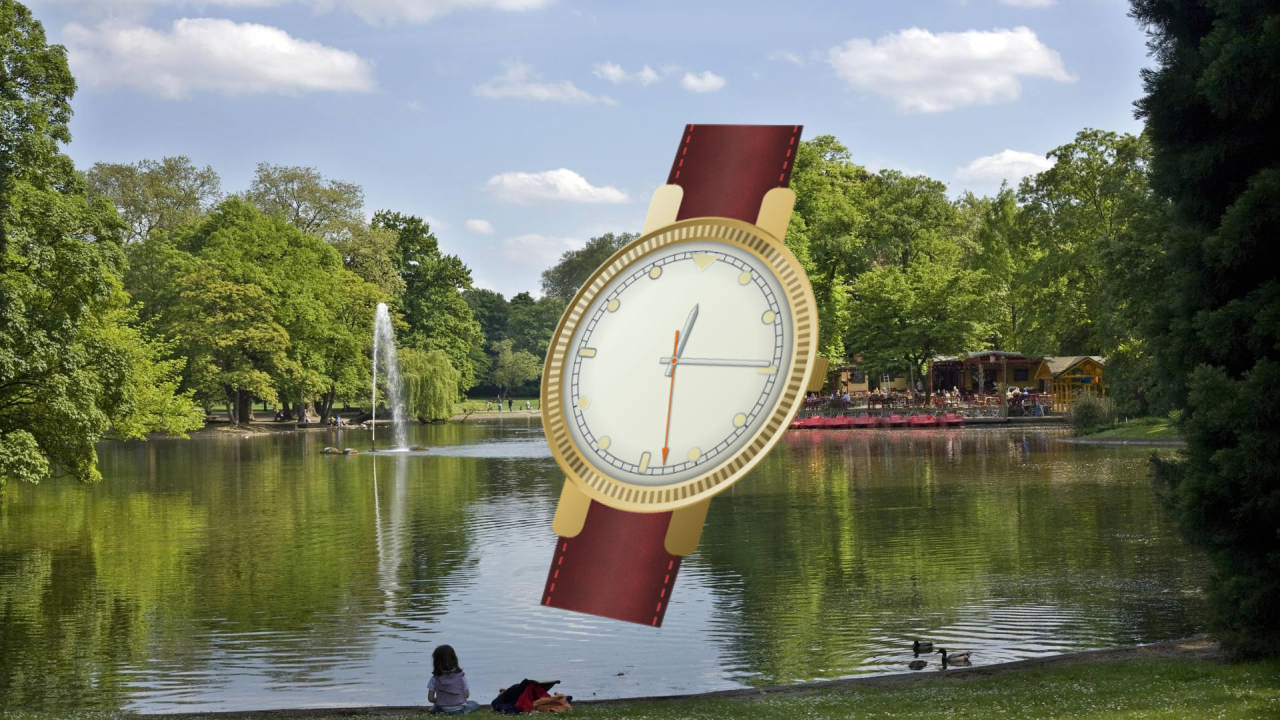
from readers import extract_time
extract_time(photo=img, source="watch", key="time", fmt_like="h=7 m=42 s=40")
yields h=12 m=14 s=28
